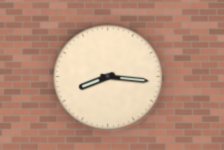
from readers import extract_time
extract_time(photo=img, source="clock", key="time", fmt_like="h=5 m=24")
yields h=8 m=16
